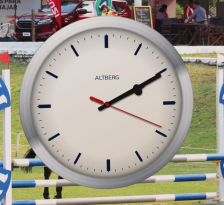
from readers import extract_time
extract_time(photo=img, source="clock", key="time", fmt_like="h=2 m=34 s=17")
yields h=2 m=10 s=19
